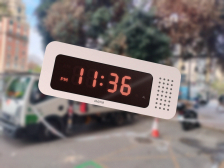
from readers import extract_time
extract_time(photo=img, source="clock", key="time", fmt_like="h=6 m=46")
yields h=11 m=36
